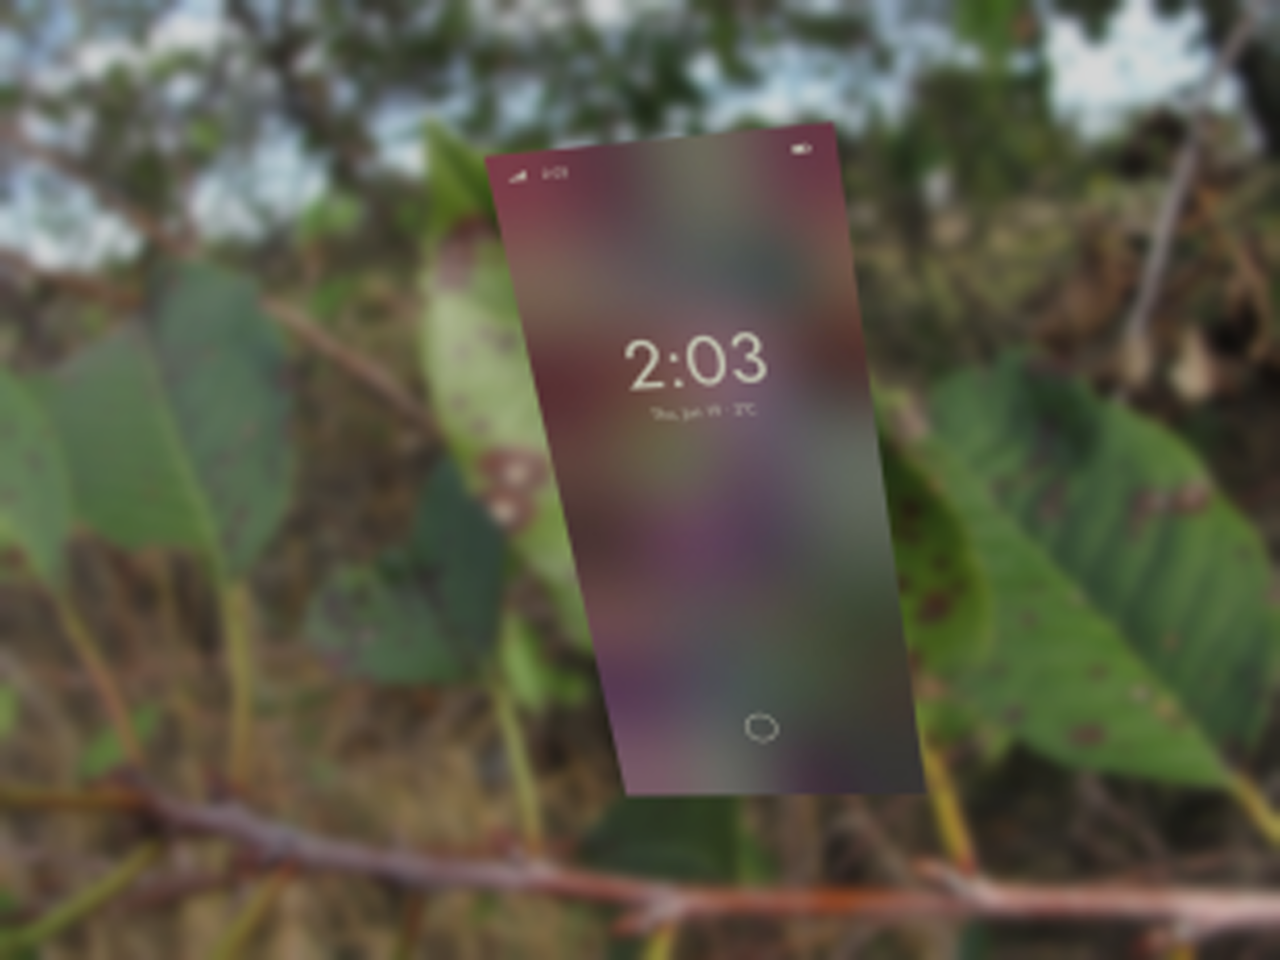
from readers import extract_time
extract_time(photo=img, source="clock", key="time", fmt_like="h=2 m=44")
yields h=2 m=3
